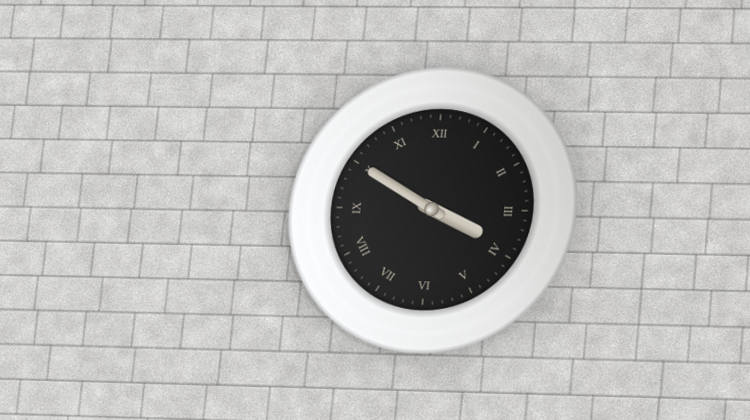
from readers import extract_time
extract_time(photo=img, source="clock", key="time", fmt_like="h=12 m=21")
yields h=3 m=50
